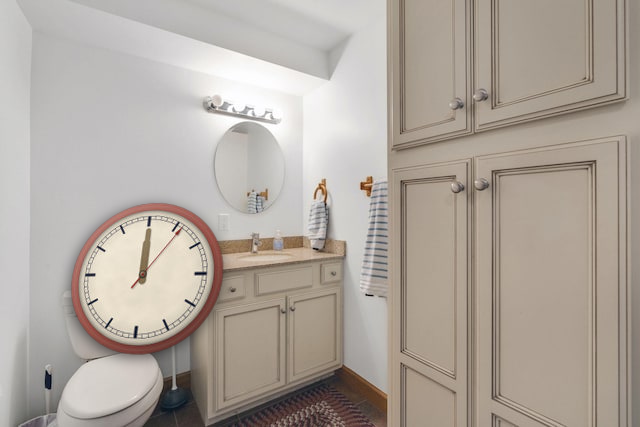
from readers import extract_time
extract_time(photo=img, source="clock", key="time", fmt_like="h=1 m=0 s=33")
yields h=12 m=0 s=6
